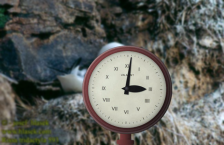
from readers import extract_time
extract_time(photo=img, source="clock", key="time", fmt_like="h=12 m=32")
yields h=3 m=1
